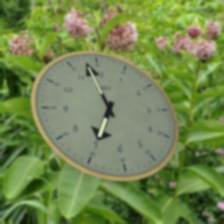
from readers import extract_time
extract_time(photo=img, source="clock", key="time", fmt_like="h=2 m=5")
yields h=6 m=58
